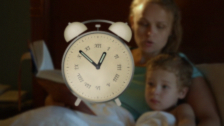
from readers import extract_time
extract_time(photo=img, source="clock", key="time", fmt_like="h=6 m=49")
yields h=12 m=52
